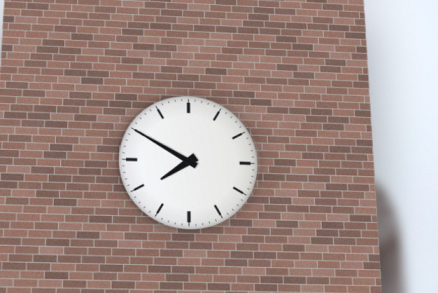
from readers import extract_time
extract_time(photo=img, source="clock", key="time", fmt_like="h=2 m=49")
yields h=7 m=50
